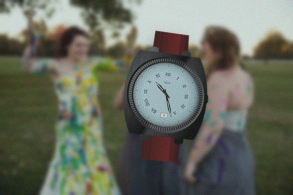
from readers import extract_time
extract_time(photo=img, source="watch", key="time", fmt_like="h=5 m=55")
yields h=10 m=27
